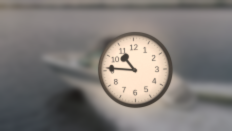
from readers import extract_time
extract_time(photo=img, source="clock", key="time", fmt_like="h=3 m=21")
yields h=10 m=46
